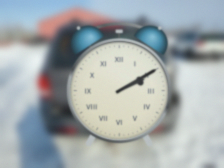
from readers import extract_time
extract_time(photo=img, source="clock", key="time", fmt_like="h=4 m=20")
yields h=2 m=10
